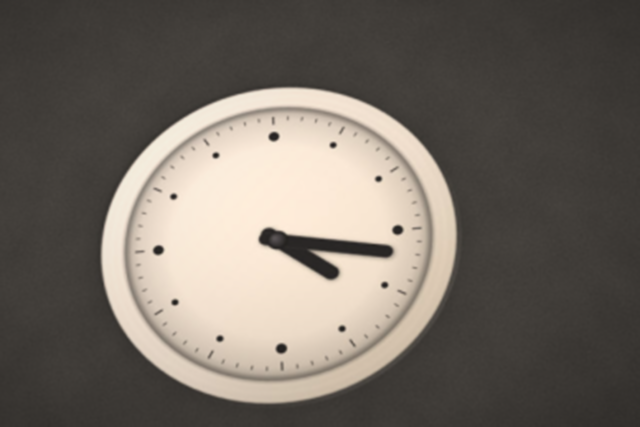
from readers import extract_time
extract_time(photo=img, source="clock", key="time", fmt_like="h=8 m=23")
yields h=4 m=17
